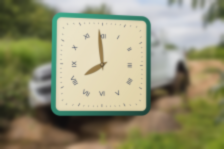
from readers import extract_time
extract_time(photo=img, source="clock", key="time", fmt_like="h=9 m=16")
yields h=7 m=59
